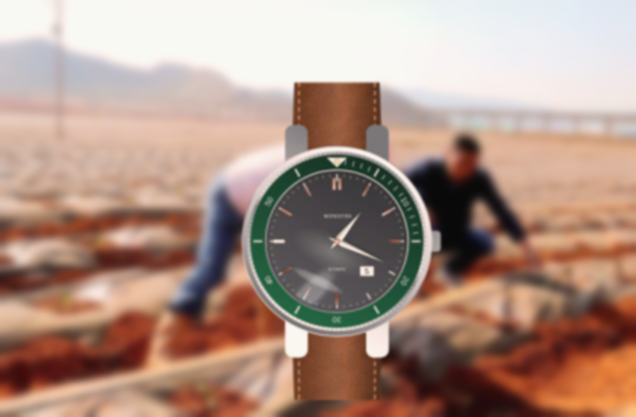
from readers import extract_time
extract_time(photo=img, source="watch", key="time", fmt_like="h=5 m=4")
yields h=1 m=19
